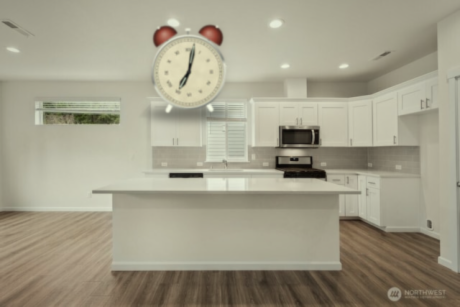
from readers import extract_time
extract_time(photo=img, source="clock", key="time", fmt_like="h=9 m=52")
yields h=7 m=2
